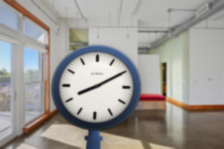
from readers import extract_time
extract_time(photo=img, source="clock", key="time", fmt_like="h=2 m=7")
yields h=8 m=10
